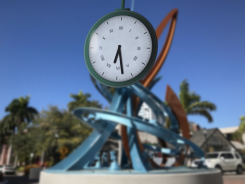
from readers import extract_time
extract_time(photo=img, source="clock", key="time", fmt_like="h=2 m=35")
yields h=6 m=28
